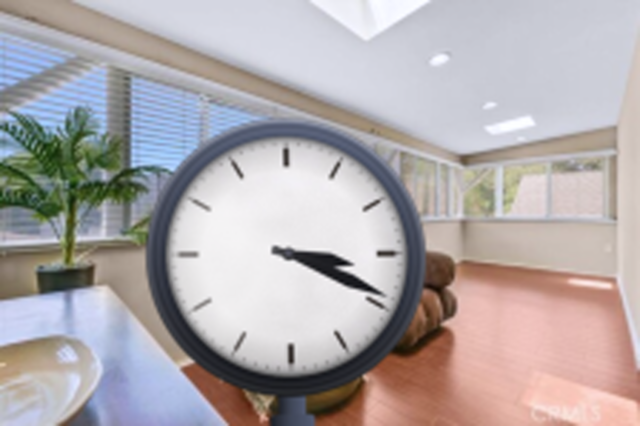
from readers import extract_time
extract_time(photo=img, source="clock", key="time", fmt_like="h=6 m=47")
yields h=3 m=19
